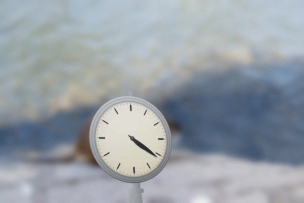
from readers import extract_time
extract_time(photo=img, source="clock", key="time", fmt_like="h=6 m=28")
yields h=4 m=21
